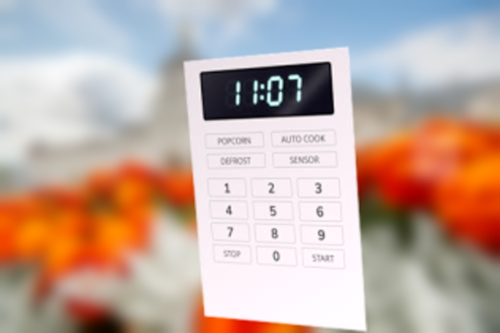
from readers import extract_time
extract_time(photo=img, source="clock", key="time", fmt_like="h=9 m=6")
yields h=11 m=7
